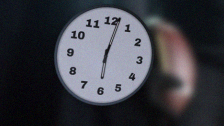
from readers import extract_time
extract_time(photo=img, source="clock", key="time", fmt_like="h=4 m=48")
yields h=6 m=2
